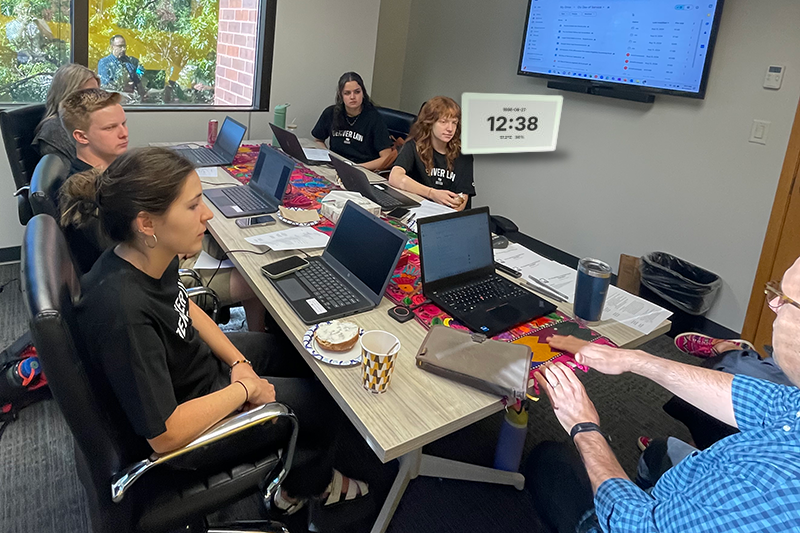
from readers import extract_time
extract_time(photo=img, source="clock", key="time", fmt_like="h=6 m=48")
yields h=12 m=38
